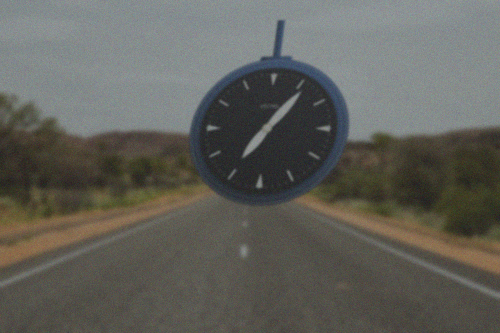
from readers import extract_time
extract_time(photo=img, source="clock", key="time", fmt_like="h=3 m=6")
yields h=7 m=6
